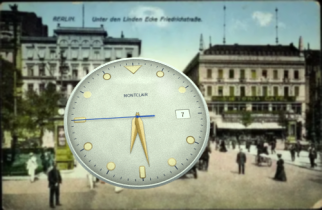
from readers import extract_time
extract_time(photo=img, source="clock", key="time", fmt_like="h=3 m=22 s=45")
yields h=6 m=28 s=45
